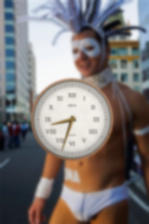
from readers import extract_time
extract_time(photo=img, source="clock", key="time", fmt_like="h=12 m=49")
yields h=8 m=33
